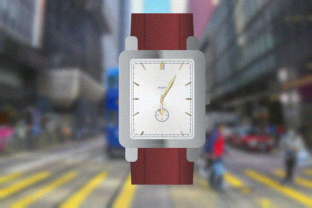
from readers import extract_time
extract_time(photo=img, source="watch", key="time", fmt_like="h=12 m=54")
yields h=6 m=5
